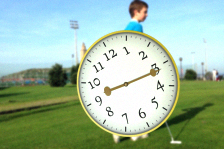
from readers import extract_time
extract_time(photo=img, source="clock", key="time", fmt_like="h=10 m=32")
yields h=9 m=16
